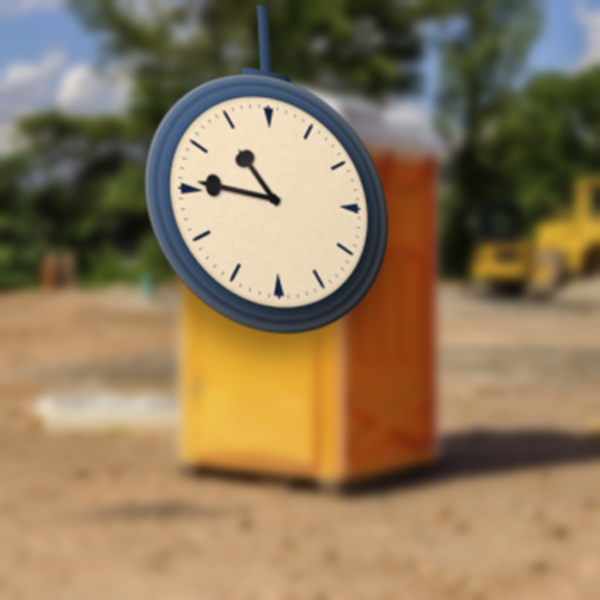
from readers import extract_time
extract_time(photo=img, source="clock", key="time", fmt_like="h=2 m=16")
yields h=10 m=46
